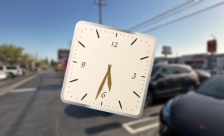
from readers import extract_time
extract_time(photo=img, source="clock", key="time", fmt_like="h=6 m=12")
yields h=5 m=32
